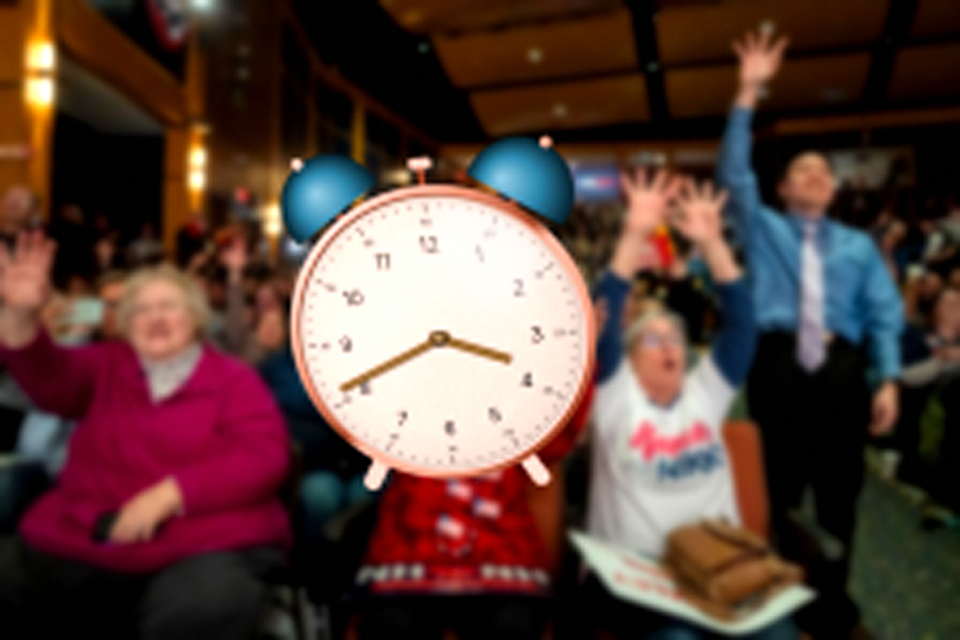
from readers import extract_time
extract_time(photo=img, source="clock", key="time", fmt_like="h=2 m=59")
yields h=3 m=41
